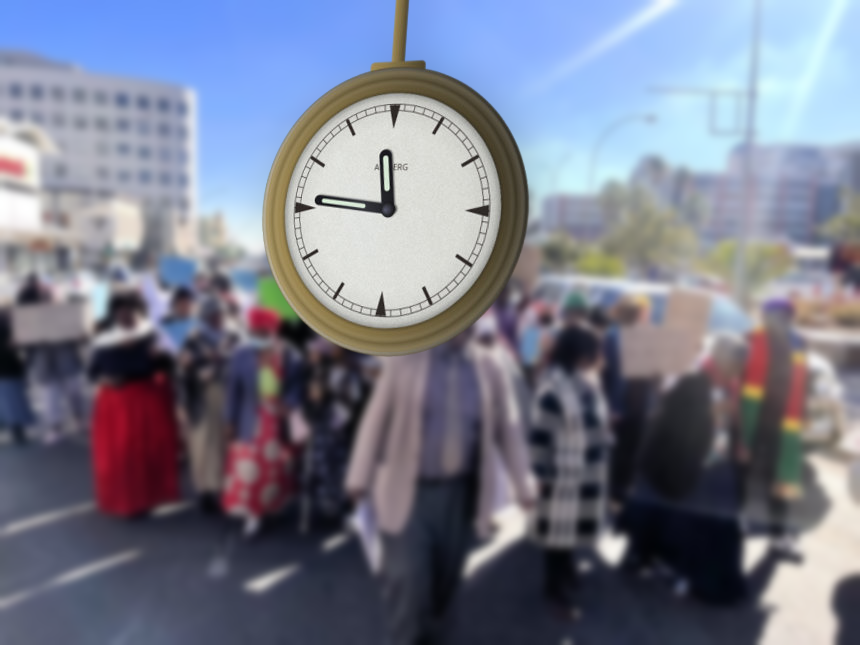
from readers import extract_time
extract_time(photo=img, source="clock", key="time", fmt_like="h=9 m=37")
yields h=11 m=46
